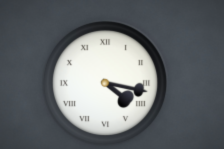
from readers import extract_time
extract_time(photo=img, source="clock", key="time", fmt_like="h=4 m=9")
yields h=4 m=17
